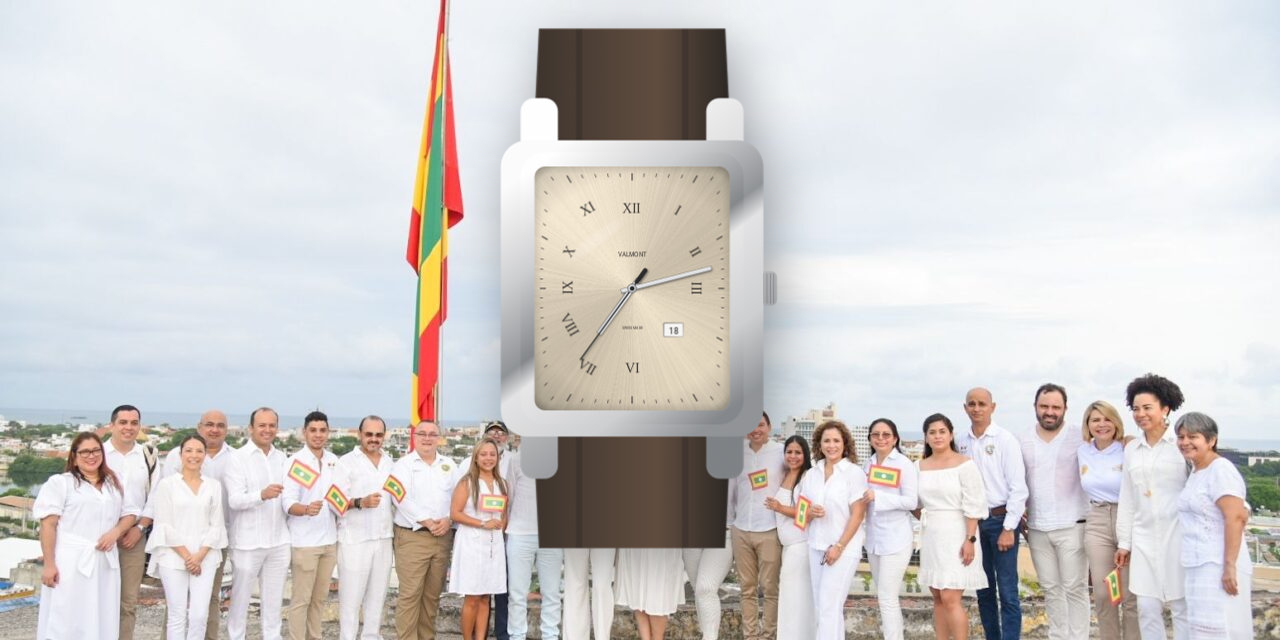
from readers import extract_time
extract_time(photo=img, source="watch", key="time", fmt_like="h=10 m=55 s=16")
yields h=7 m=12 s=36
